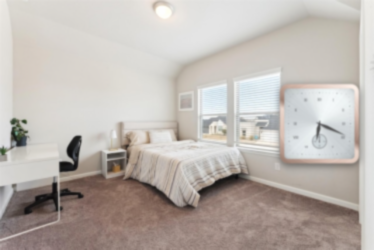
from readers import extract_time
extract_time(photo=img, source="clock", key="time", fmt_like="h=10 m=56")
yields h=6 m=19
